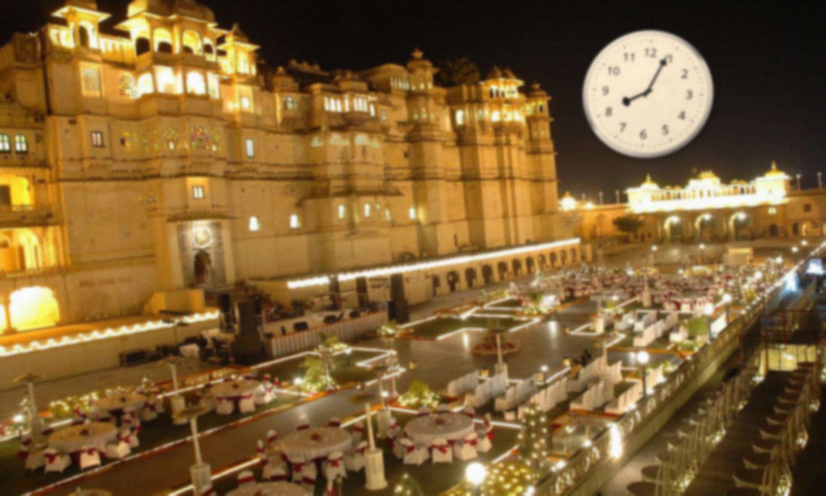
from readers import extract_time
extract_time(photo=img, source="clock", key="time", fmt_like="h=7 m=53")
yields h=8 m=4
